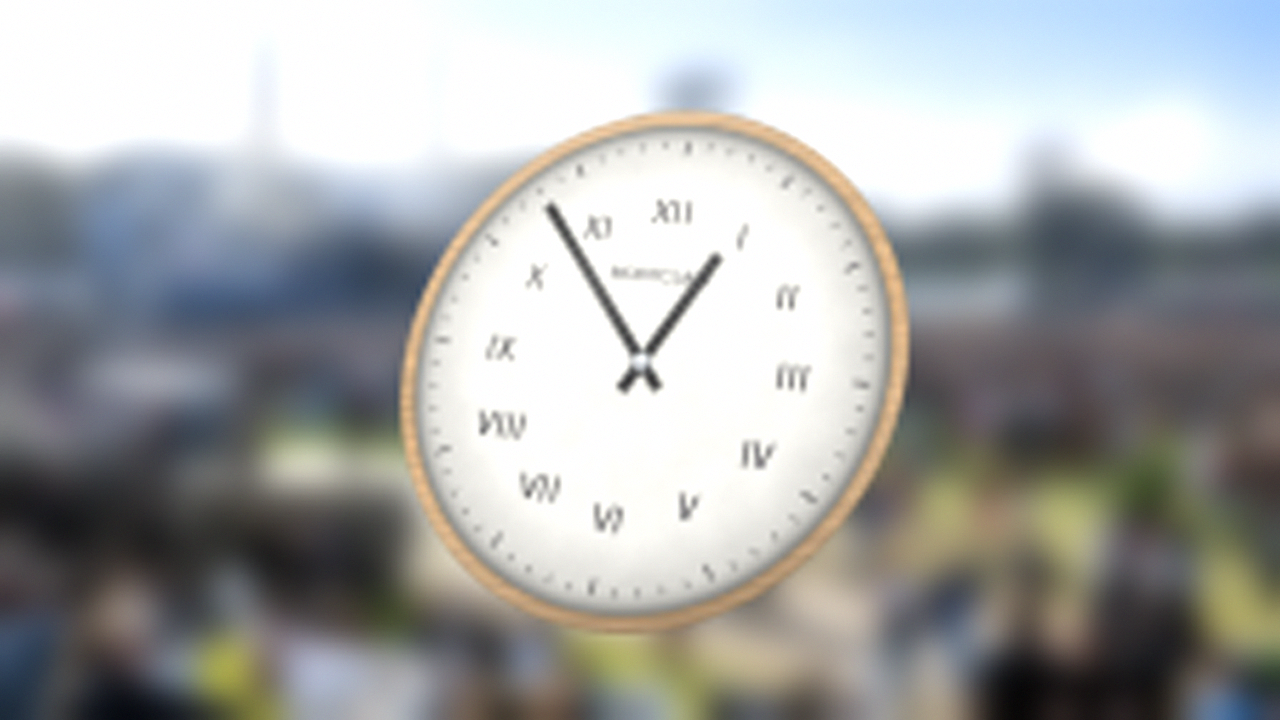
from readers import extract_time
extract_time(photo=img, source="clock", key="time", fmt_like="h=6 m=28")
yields h=12 m=53
